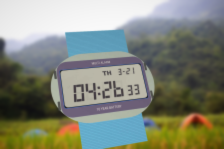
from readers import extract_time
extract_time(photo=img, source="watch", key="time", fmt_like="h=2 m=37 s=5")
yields h=4 m=26 s=33
